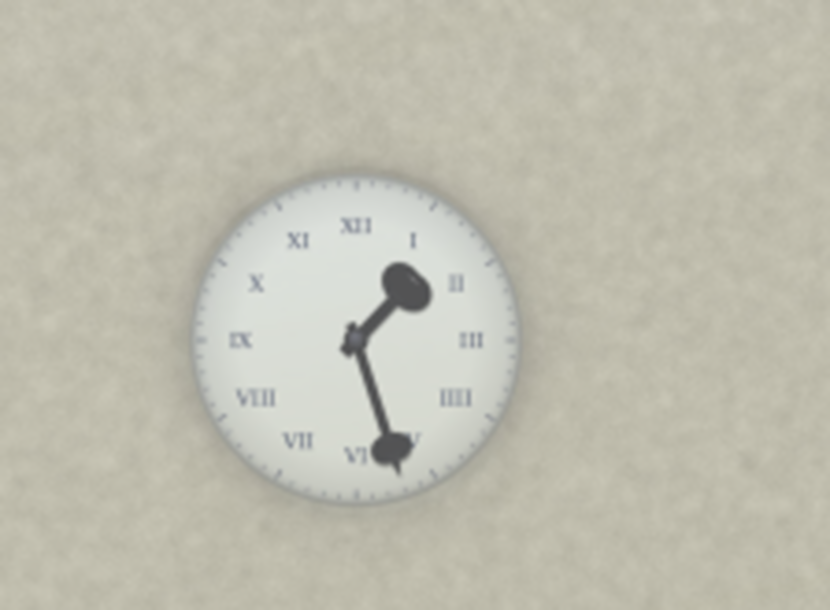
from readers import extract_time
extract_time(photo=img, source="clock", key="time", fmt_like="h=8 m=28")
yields h=1 m=27
